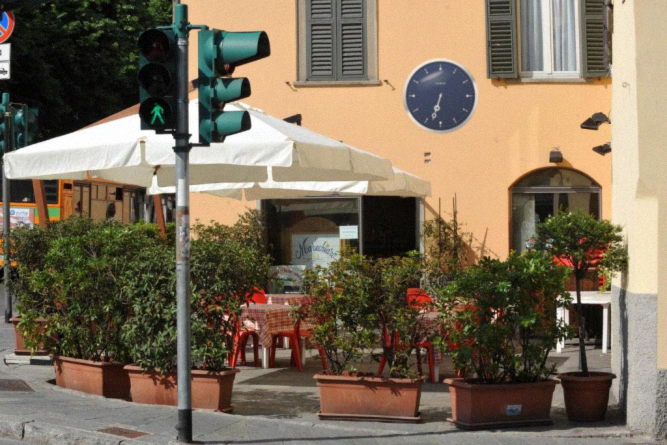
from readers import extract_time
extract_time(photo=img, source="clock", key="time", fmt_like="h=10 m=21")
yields h=6 m=33
